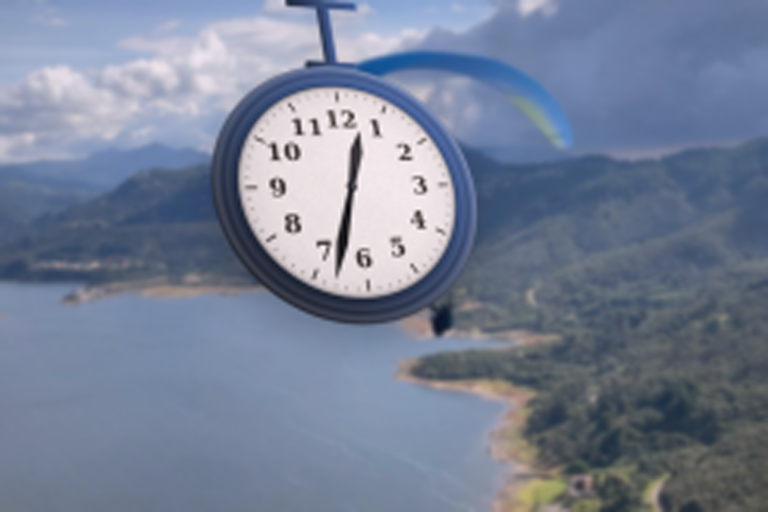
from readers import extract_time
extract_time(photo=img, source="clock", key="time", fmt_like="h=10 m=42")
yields h=12 m=33
